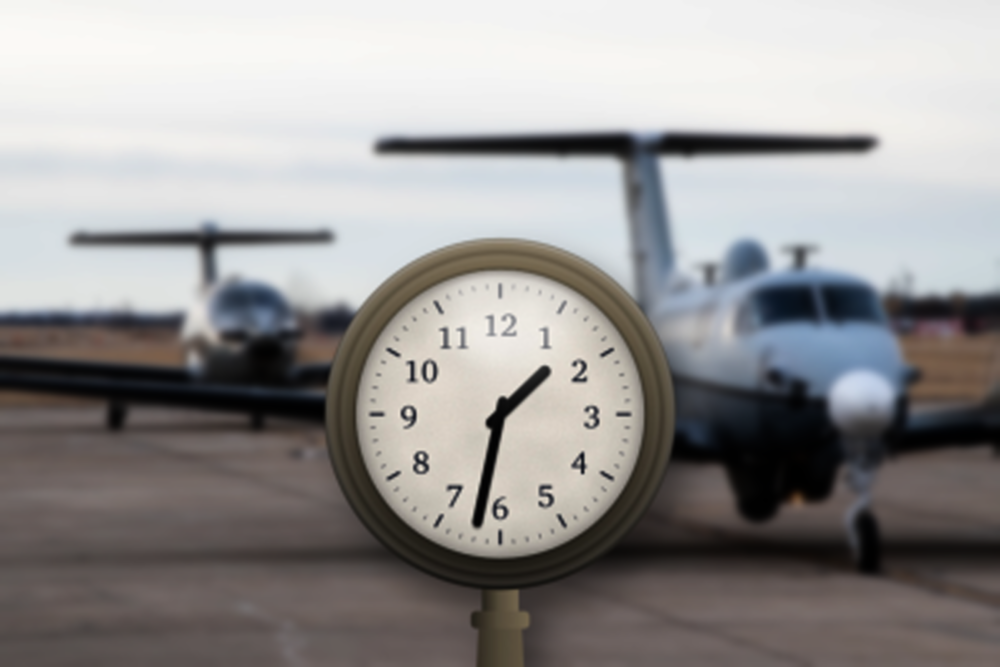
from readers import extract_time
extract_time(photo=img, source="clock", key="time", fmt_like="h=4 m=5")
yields h=1 m=32
